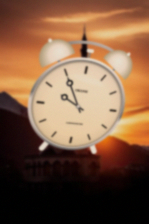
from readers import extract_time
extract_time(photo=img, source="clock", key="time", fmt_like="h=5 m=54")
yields h=9 m=55
